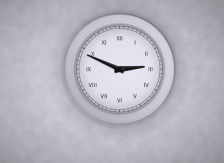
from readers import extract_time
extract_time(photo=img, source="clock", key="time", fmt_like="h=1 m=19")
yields h=2 m=49
